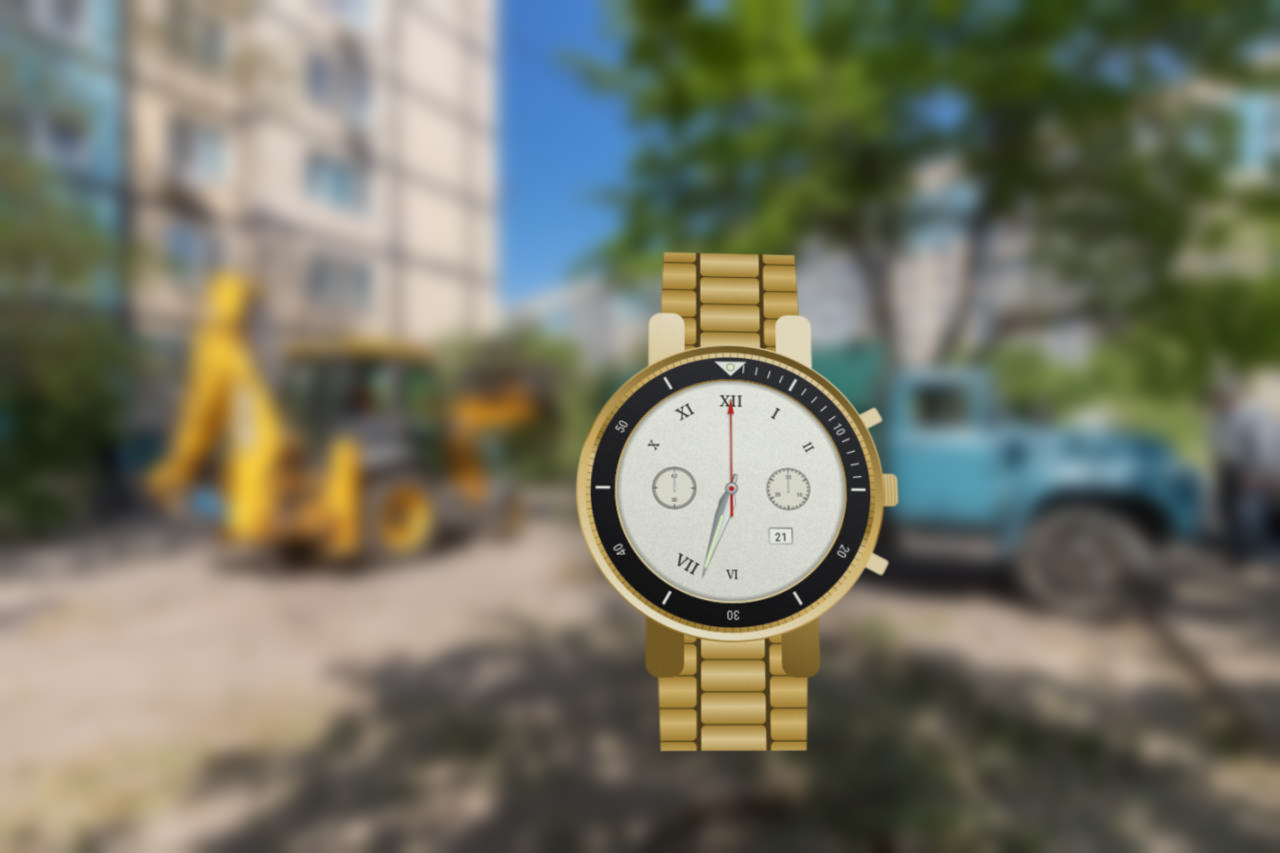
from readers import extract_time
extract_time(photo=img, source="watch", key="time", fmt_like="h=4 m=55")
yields h=6 m=33
